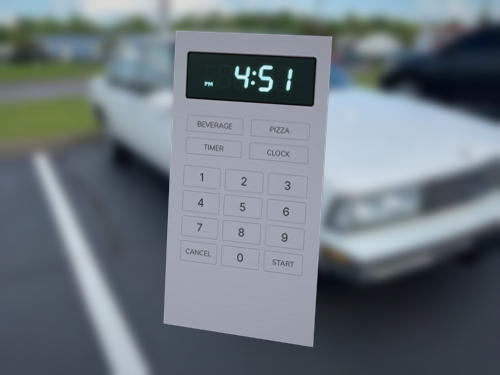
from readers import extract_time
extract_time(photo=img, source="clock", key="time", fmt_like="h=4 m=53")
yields h=4 m=51
